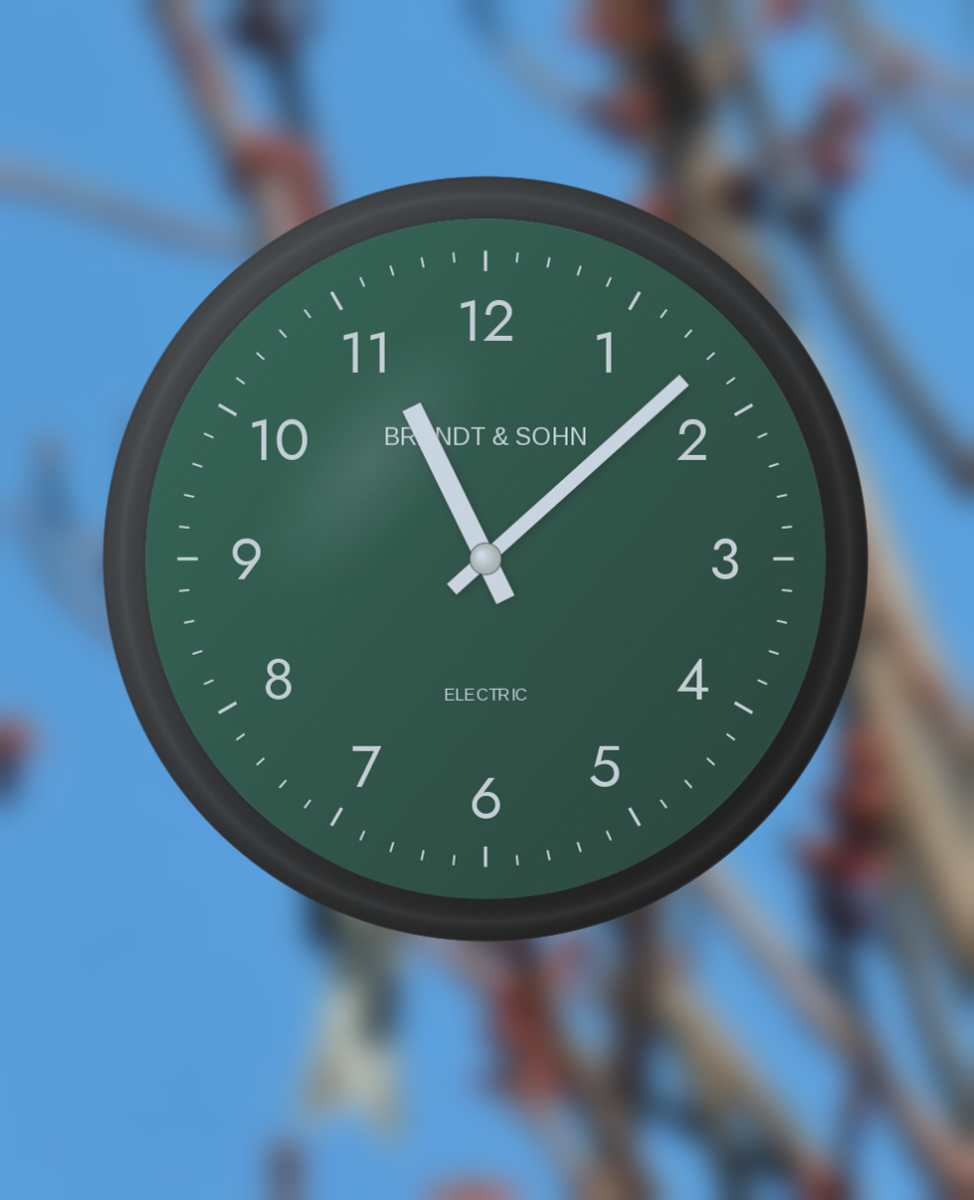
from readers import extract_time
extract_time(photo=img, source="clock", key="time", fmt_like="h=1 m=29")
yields h=11 m=8
